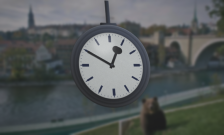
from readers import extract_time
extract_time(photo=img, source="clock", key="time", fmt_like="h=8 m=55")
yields h=12 m=50
